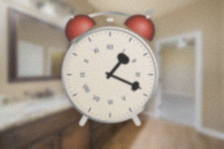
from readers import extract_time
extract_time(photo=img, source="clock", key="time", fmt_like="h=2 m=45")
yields h=1 m=19
